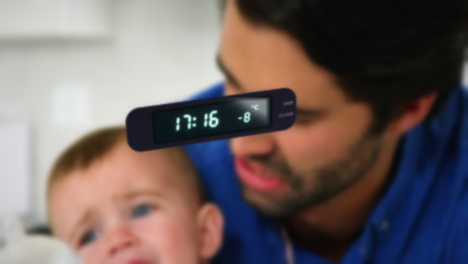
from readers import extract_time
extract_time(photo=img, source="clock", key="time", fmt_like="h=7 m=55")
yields h=17 m=16
